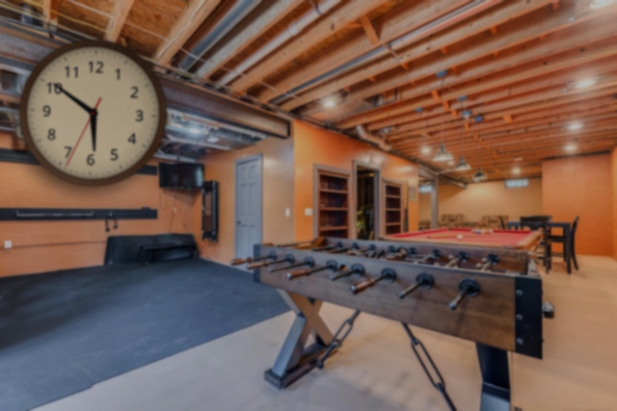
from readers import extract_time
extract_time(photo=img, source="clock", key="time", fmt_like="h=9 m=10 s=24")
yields h=5 m=50 s=34
